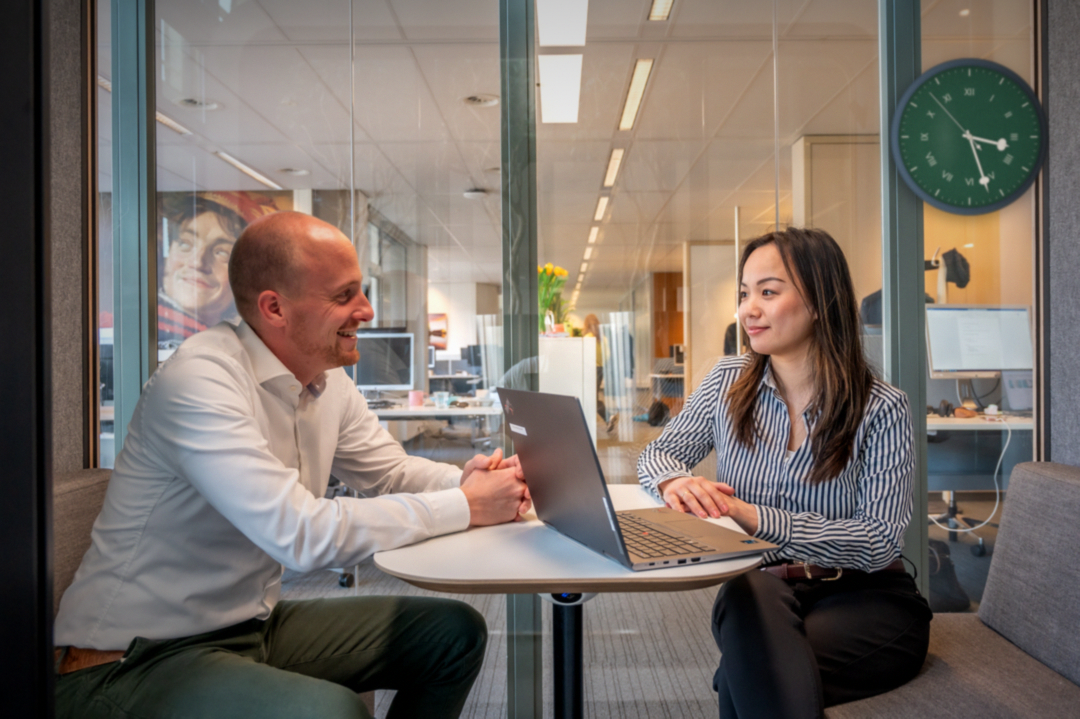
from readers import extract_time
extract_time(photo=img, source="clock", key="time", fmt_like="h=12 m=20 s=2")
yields h=3 m=26 s=53
